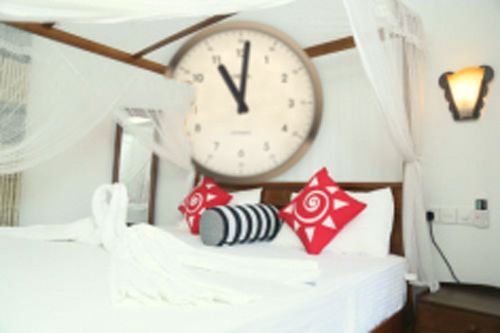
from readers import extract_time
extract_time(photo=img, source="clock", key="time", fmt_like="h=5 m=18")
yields h=11 m=1
